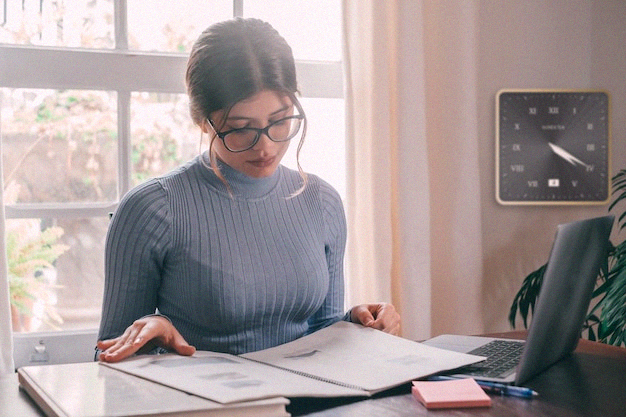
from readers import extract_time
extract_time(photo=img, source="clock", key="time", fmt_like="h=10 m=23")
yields h=4 m=20
